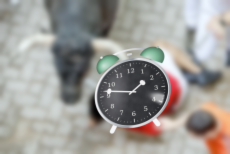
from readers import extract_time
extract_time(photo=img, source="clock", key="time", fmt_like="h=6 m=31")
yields h=1 m=47
